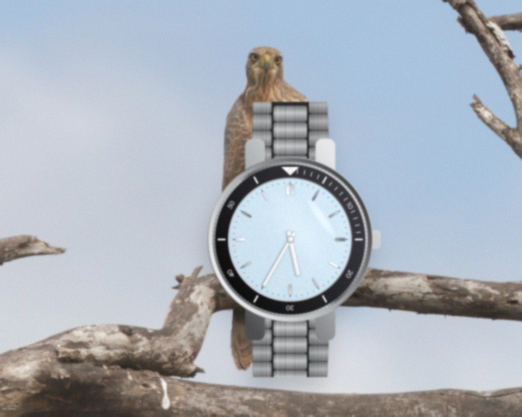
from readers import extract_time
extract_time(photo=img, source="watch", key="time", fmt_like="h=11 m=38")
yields h=5 m=35
